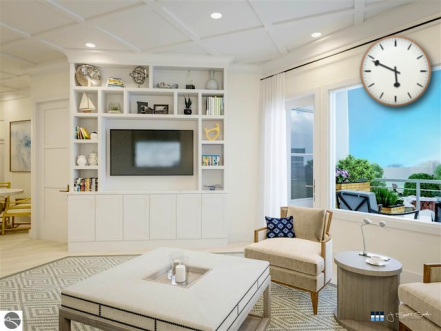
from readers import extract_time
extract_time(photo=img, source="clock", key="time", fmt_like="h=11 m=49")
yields h=5 m=49
